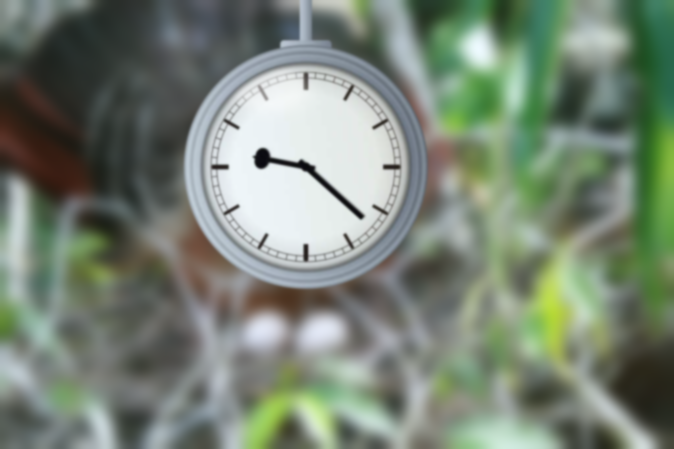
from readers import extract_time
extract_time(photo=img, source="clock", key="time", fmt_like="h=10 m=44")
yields h=9 m=22
